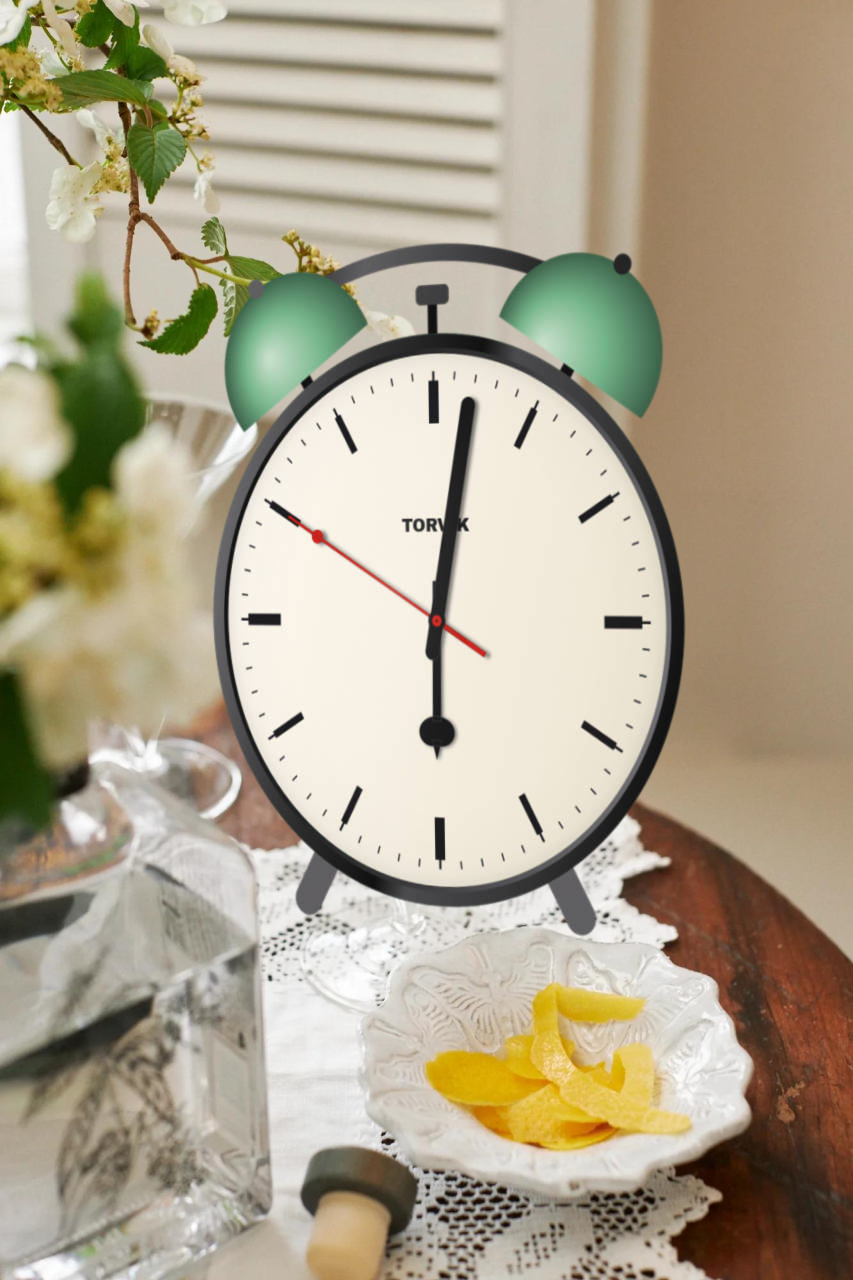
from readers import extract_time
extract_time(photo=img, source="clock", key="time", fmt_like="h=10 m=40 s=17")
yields h=6 m=1 s=50
